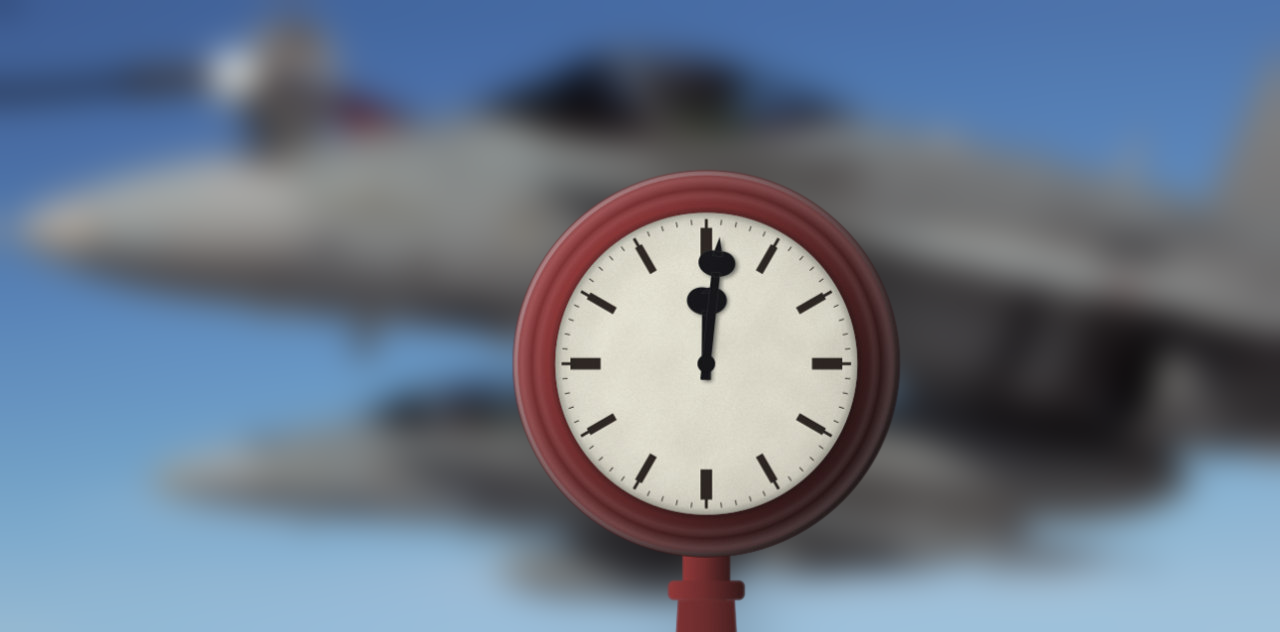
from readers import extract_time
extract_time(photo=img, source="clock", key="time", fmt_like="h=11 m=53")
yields h=12 m=1
